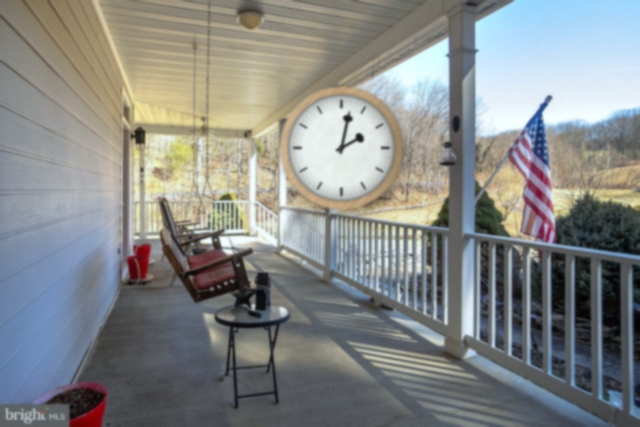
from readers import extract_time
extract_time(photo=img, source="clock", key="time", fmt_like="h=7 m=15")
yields h=2 m=2
